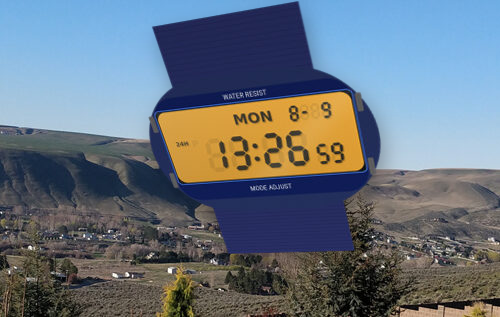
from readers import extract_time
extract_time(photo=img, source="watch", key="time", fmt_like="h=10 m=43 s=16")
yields h=13 m=26 s=59
